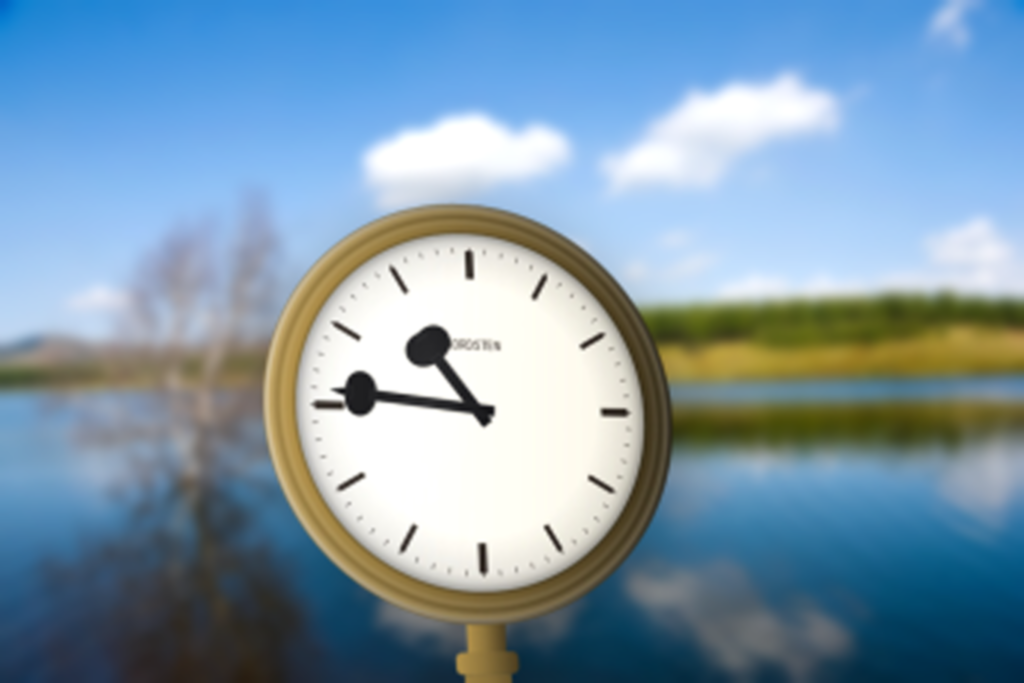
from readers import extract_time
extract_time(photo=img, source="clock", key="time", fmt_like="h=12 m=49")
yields h=10 m=46
